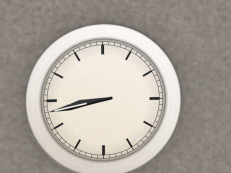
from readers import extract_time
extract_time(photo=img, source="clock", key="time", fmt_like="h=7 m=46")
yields h=8 m=43
